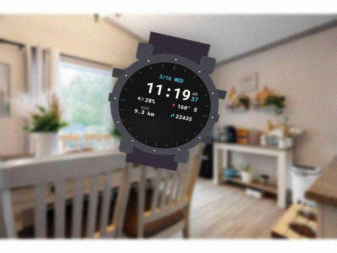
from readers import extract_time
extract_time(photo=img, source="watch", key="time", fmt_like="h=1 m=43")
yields h=11 m=19
